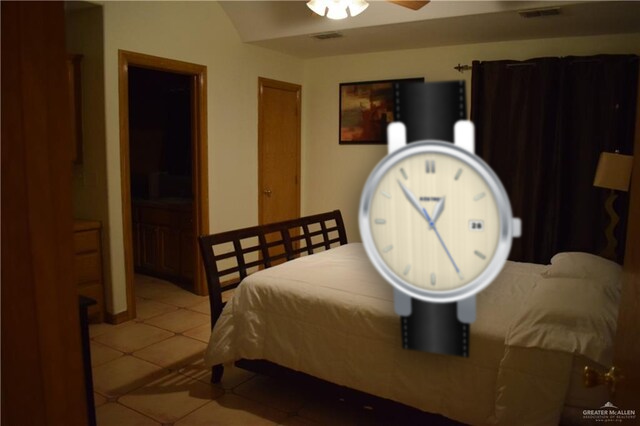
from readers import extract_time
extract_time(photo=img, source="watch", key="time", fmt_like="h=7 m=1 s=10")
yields h=12 m=53 s=25
